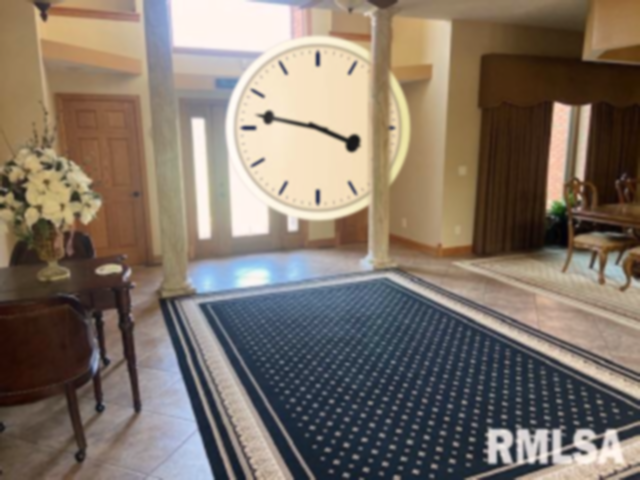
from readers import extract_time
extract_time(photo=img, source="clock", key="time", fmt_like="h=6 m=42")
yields h=3 m=47
